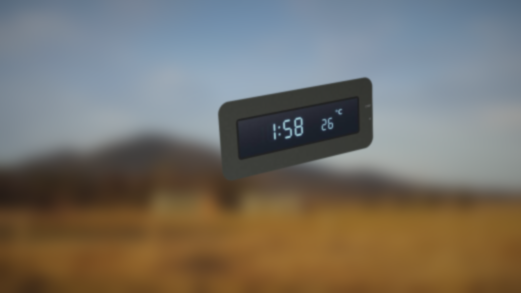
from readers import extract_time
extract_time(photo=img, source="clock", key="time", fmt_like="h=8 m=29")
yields h=1 m=58
